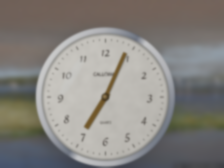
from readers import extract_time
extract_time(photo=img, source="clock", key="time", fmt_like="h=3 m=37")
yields h=7 m=4
